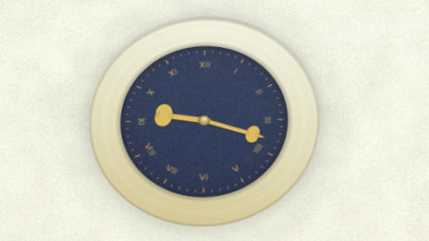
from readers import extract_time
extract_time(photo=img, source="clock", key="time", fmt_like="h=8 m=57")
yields h=9 m=18
